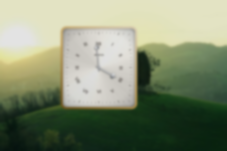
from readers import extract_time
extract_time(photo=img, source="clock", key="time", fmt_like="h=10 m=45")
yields h=3 m=59
